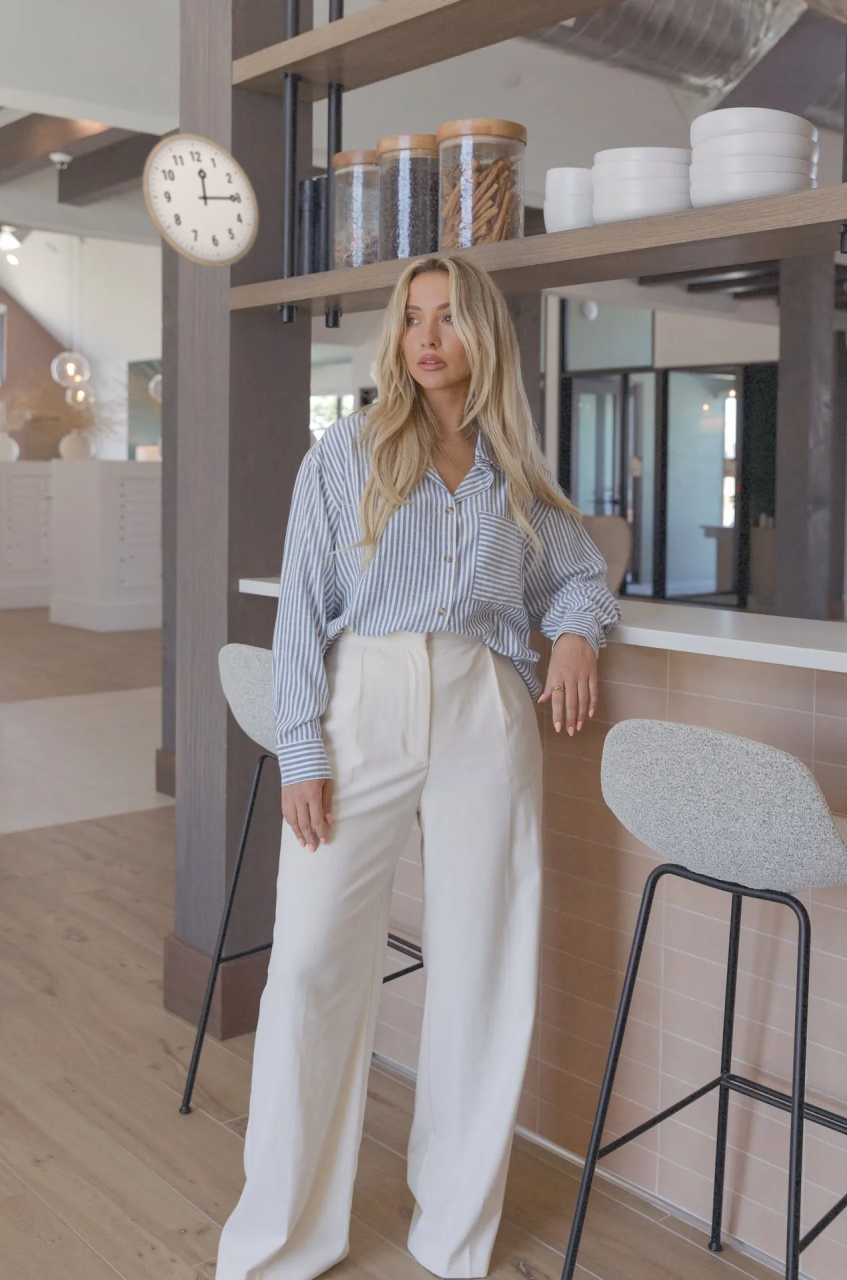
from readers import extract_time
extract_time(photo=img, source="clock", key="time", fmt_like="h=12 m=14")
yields h=12 m=15
